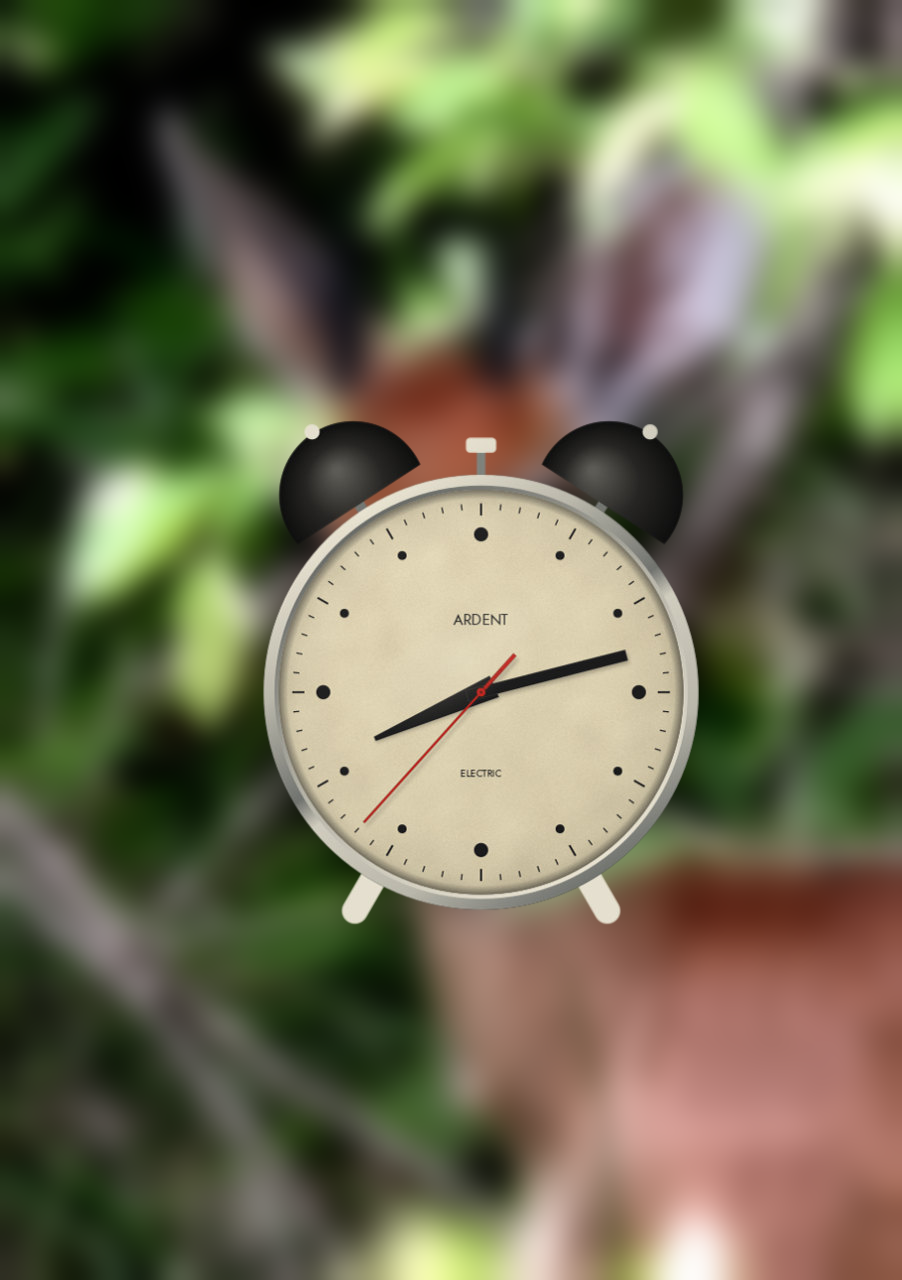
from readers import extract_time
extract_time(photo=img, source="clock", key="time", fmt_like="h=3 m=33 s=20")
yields h=8 m=12 s=37
